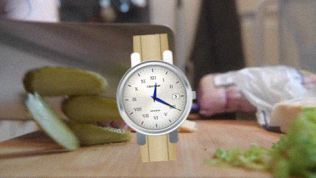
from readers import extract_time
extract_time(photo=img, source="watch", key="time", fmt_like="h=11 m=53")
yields h=12 m=20
